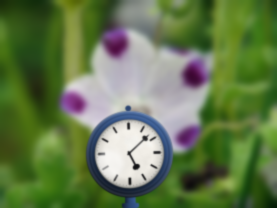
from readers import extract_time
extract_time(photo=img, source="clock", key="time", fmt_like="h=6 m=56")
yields h=5 m=8
